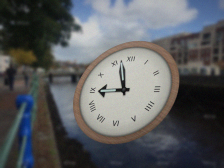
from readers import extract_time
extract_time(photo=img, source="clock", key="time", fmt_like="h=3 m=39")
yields h=8 m=57
